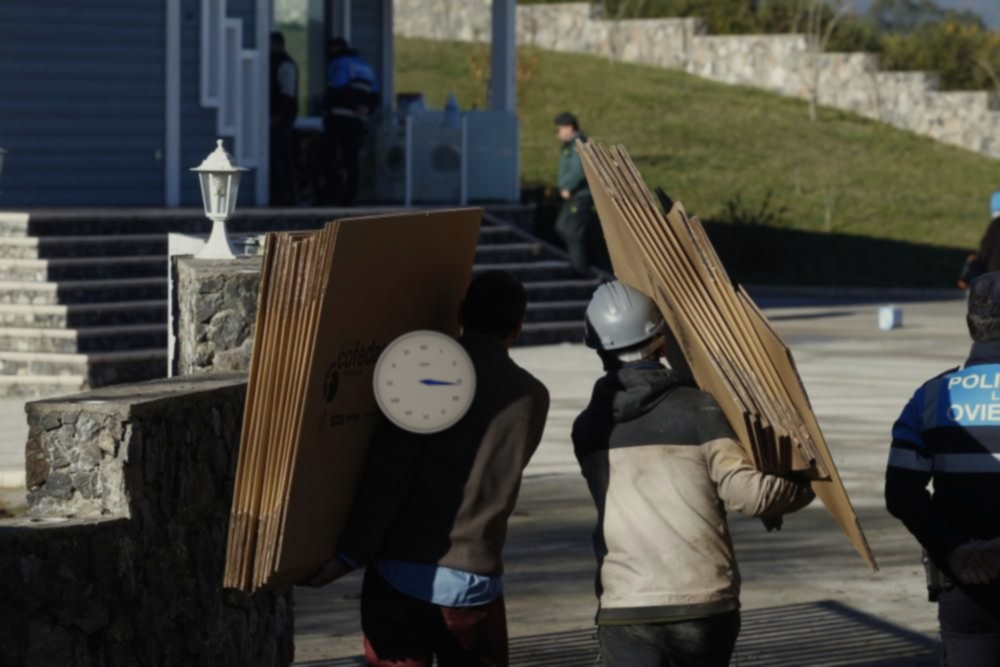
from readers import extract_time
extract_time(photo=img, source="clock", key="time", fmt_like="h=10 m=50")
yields h=3 m=16
